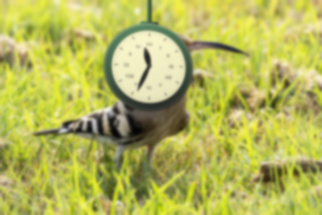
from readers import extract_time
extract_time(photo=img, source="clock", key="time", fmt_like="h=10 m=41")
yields h=11 m=34
